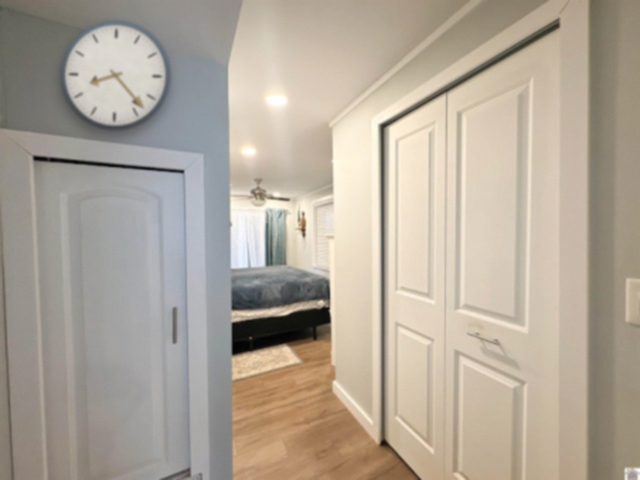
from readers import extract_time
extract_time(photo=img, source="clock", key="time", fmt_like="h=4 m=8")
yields h=8 m=23
